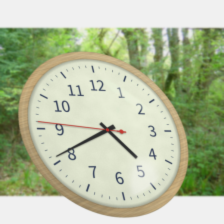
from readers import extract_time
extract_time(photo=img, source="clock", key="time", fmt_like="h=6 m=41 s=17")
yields h=4 m=40 s=46
